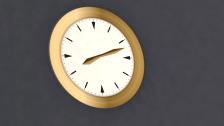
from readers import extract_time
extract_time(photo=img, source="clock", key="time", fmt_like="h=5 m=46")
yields h=8 m=12
